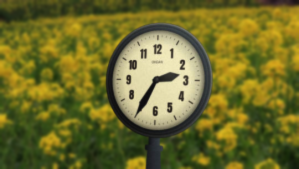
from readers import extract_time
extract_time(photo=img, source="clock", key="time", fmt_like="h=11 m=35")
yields h=2 m=35
